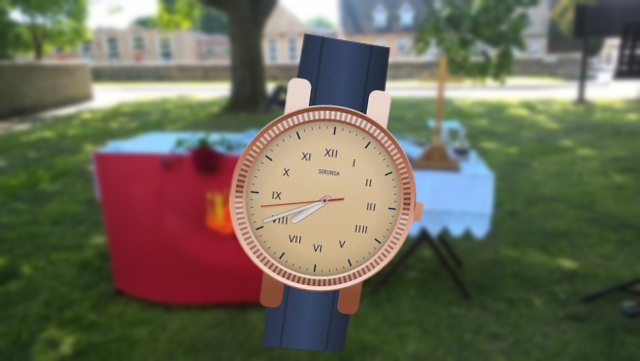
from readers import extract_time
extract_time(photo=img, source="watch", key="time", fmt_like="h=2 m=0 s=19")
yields h=7 m=40 s=43
